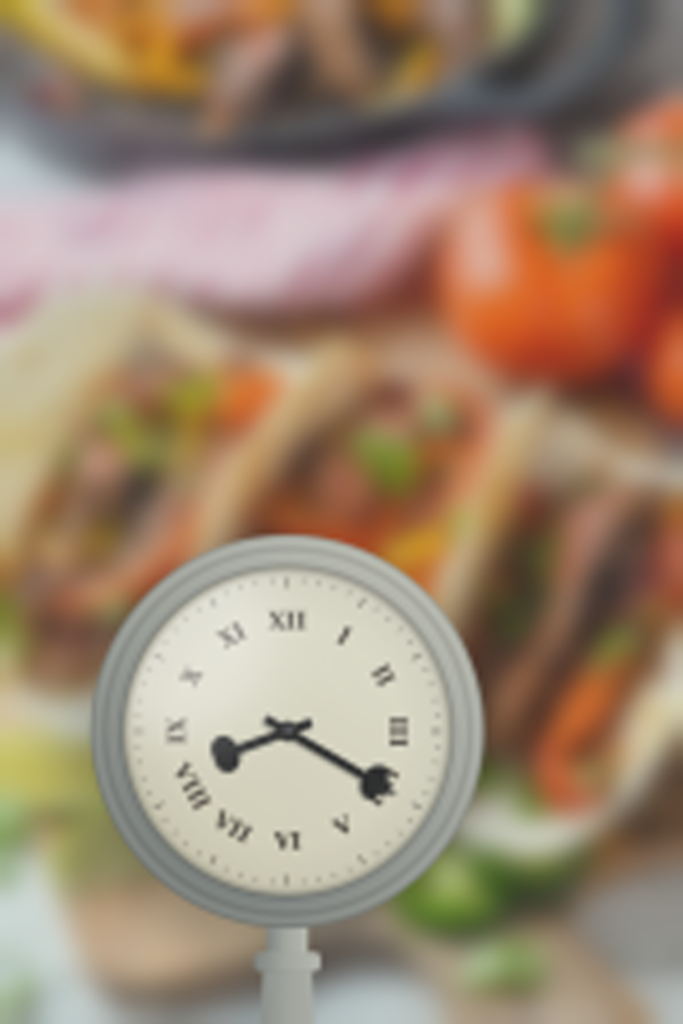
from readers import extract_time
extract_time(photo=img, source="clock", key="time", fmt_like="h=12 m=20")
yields h=8 m=20
